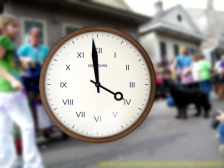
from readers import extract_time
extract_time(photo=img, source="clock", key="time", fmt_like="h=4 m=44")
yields h=3 m=59
